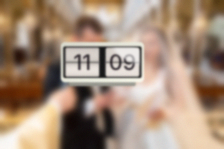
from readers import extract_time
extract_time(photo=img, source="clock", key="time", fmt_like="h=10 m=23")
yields h=11 m=9
